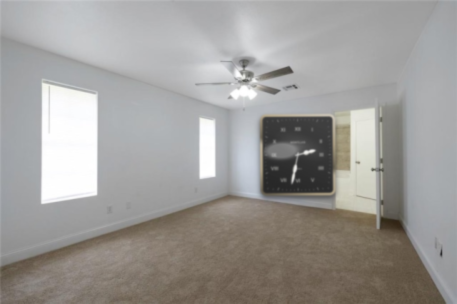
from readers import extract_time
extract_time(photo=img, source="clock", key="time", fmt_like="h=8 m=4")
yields h=2 m=32
